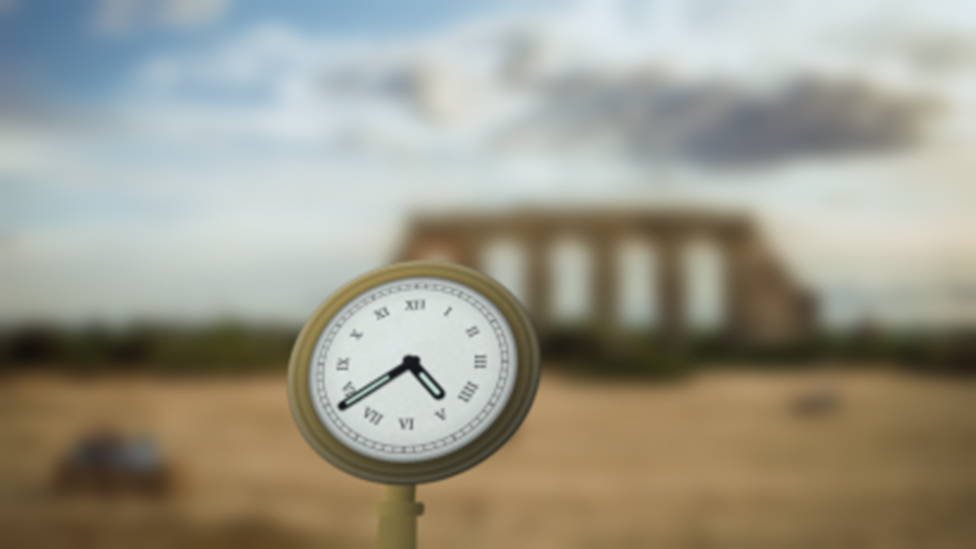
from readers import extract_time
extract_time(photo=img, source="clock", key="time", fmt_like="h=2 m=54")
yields h=4 m=39
